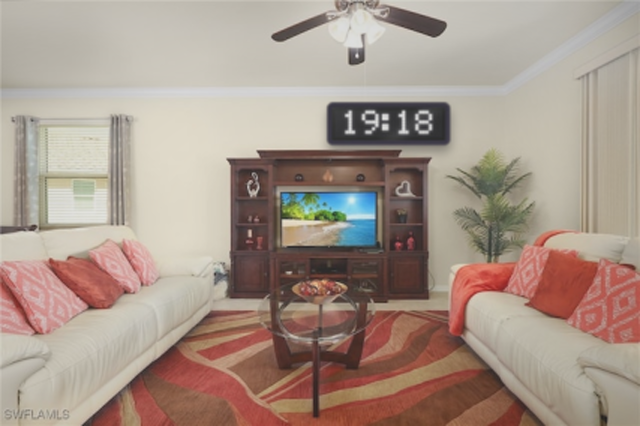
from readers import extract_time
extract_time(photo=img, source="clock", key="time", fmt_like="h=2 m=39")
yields h=19 m=18
